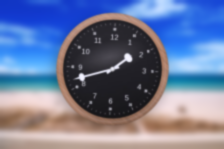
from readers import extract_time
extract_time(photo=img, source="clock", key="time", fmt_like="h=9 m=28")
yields h=1 m=42
